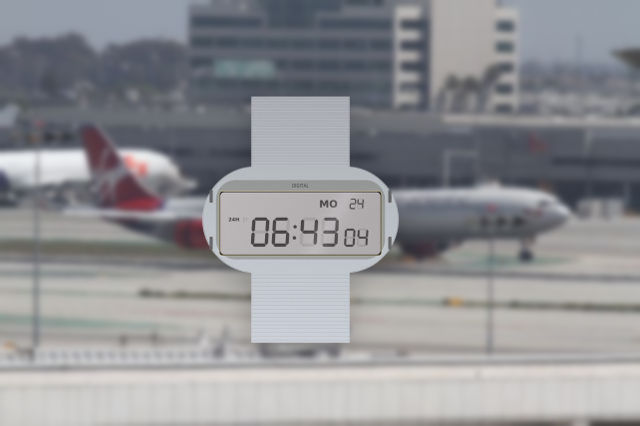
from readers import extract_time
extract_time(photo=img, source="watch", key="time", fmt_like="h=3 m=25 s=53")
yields h=6 m=43 s=4
